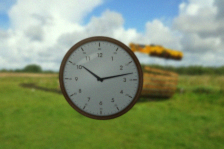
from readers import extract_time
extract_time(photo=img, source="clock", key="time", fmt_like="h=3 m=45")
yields h=10 m=13
